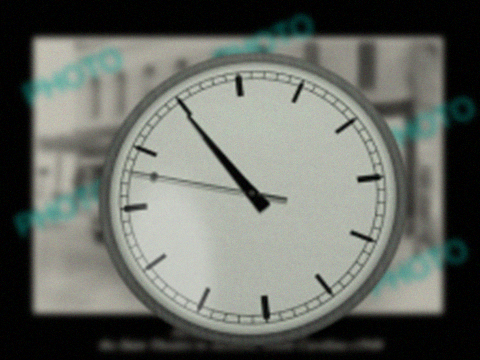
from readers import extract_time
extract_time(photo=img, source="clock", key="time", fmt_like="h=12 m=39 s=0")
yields h=10 m=54 s=48
